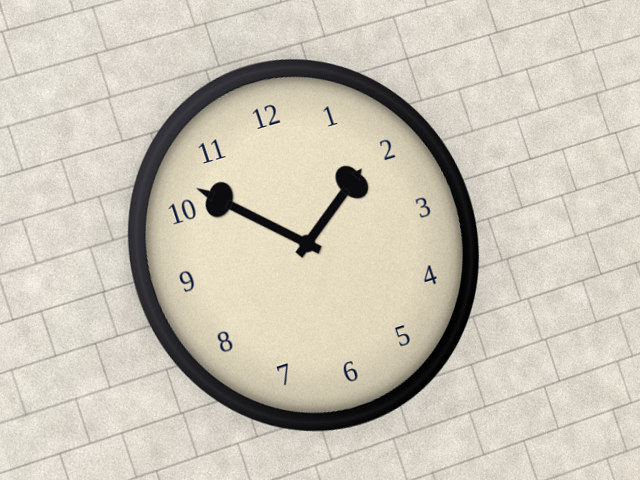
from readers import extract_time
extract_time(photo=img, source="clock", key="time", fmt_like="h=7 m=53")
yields h=1 m=52
